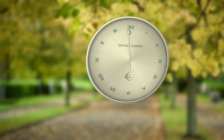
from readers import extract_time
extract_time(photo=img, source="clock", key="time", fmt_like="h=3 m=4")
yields h=5 m=59
